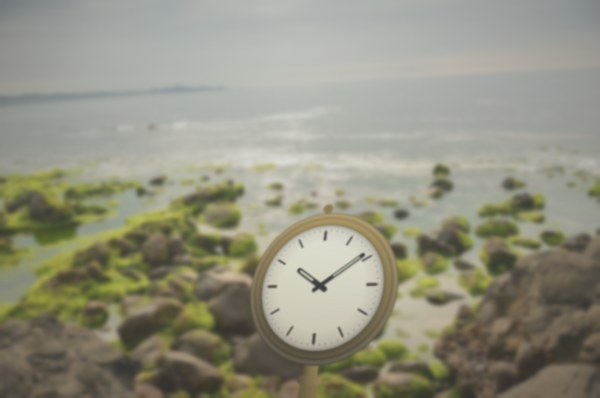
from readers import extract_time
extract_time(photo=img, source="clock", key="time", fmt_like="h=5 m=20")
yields h=10 m=9
